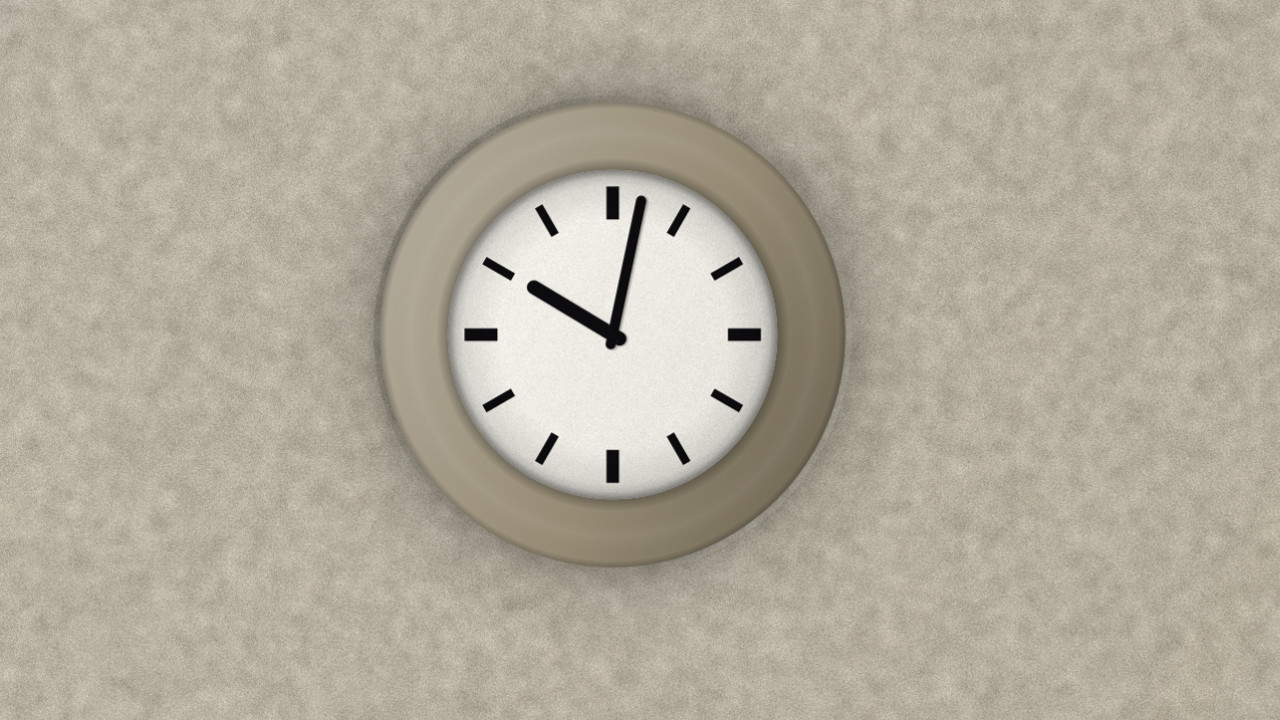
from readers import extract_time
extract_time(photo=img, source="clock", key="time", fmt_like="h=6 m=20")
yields h=10 m=2
